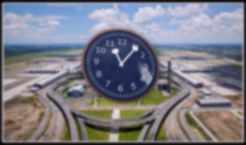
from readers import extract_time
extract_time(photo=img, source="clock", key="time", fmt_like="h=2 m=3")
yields h=11 m=6
